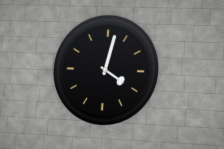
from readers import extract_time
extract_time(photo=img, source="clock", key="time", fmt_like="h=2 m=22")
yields h=4 m=2
